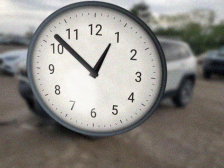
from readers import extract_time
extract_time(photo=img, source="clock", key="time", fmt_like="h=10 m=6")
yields h=12 m=52
